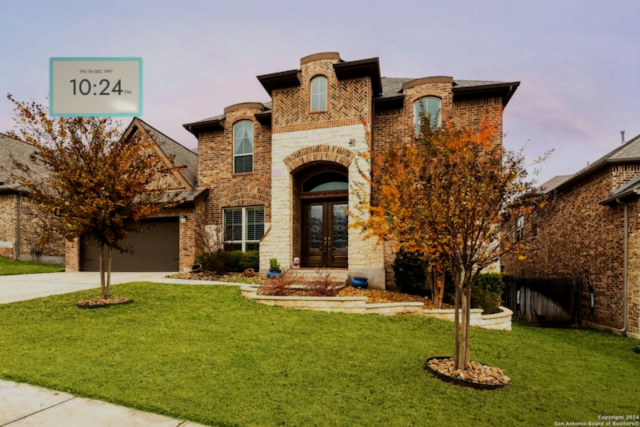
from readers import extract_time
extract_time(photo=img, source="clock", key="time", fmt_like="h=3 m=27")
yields h=10 m=24
